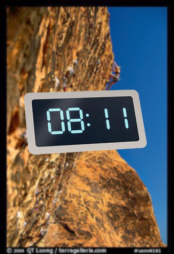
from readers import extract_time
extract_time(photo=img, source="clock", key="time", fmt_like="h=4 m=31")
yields h=8 m=11
